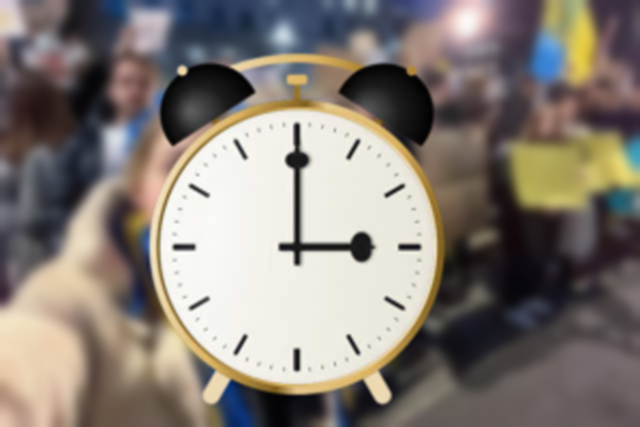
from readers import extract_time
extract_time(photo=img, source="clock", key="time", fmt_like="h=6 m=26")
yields h=3 m=0
